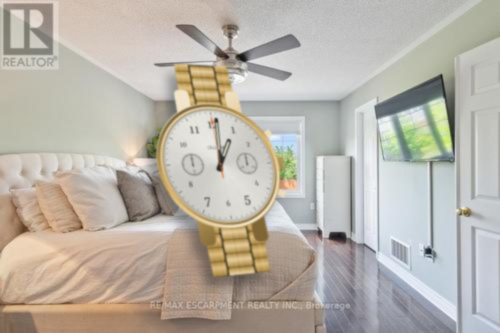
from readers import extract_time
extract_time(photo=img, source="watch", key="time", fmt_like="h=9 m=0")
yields h=1 m=1
